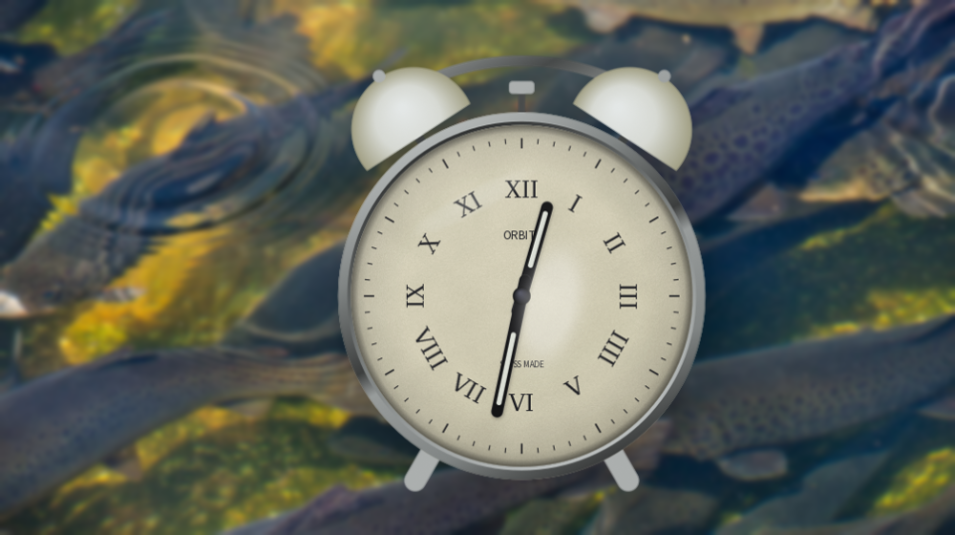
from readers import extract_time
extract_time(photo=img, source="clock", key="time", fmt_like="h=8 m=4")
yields h=12 m=32
